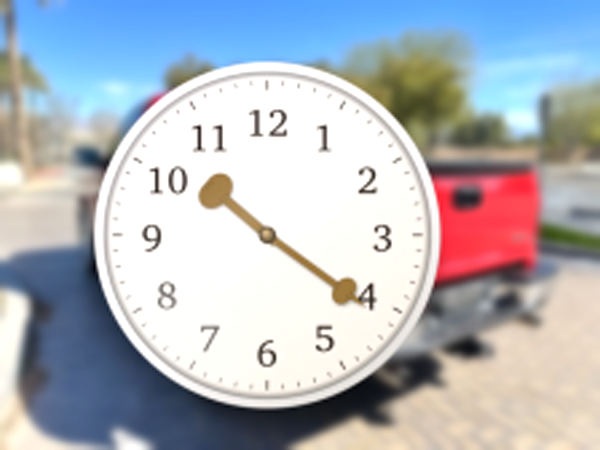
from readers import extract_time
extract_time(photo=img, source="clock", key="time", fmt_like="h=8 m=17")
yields h=10 m=21
